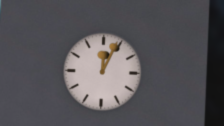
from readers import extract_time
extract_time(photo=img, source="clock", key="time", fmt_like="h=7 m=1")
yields h=12 m=4
